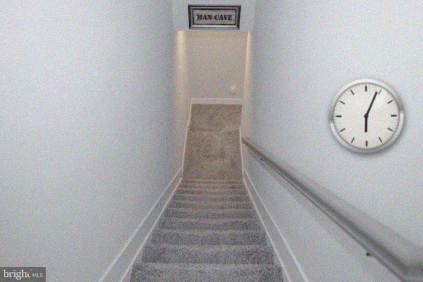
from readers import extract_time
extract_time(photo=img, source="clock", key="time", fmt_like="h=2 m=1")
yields h=6 m=4
